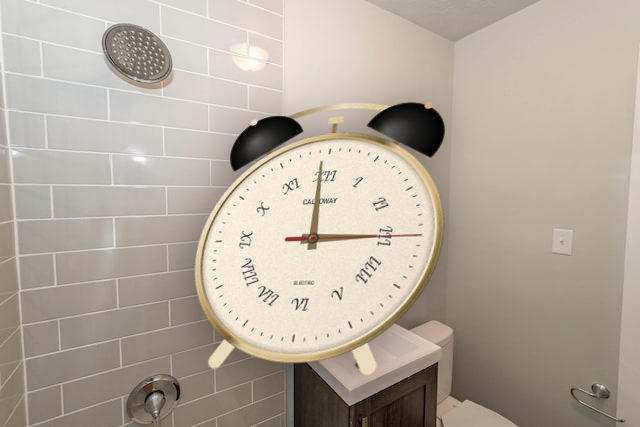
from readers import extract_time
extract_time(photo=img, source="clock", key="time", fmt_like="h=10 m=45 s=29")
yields h=2 m=59 s=15
